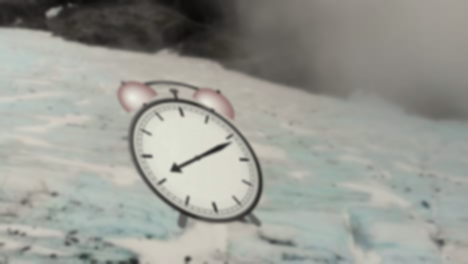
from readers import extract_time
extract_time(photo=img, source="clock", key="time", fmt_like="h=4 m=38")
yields h=8 m=11
